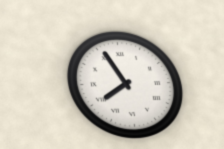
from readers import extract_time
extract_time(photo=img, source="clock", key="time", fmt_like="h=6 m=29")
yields h=7 m=56
